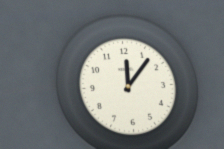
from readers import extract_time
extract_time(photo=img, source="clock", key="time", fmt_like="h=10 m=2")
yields h=12 m=7
